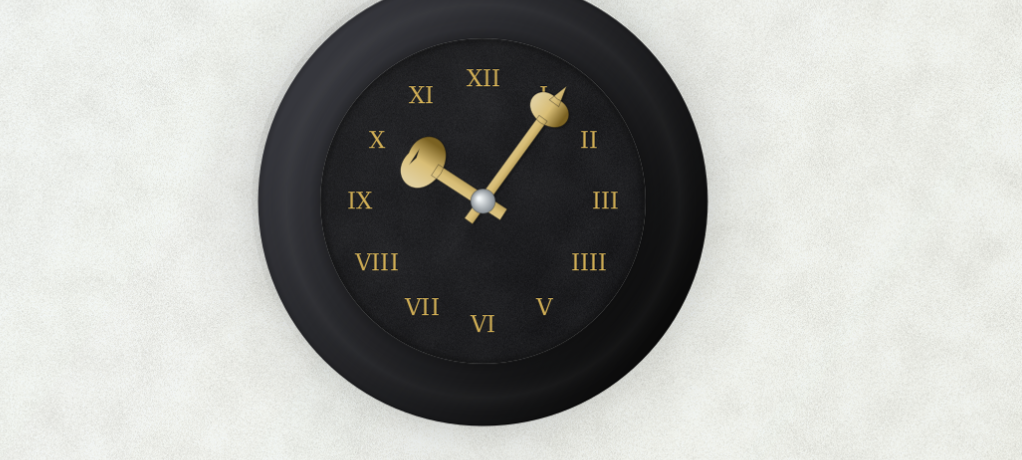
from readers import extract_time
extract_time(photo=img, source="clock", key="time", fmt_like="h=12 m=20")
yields h=10 m=6
